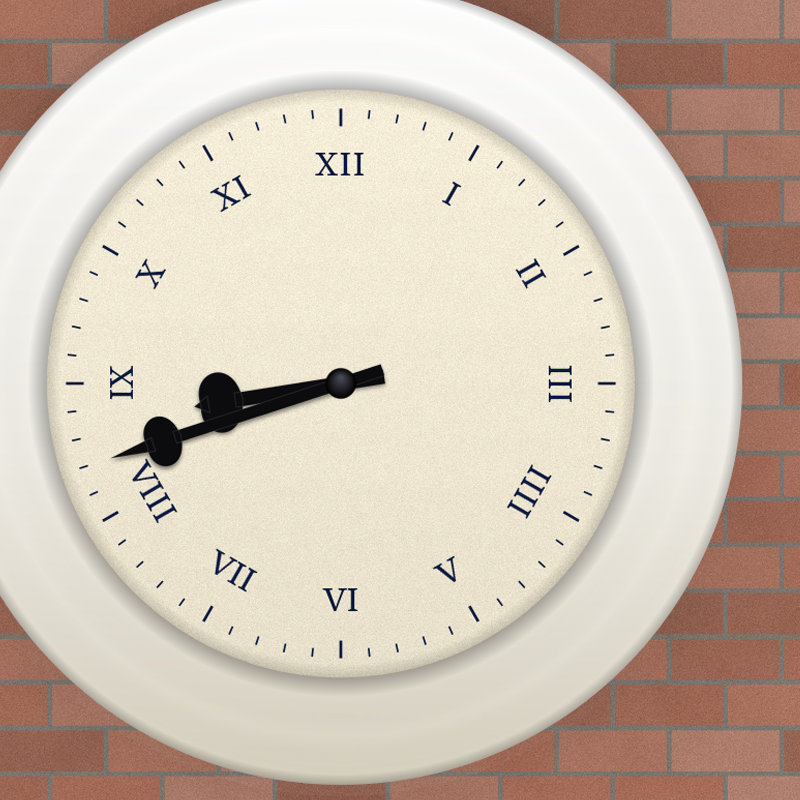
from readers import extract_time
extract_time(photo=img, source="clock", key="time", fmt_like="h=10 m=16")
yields h=8 m=42
